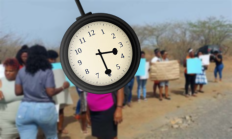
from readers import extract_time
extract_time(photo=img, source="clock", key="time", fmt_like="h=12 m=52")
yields h=3 m=30
